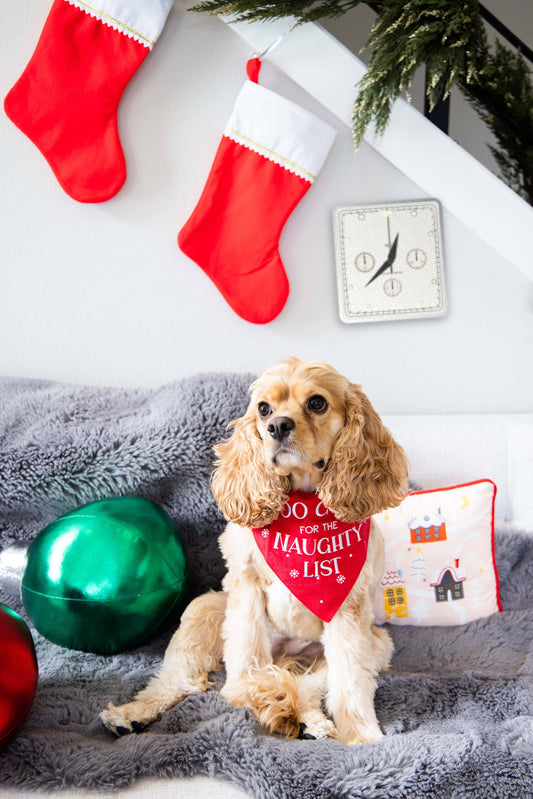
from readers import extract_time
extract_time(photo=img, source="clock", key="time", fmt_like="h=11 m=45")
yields h=12 m=38
